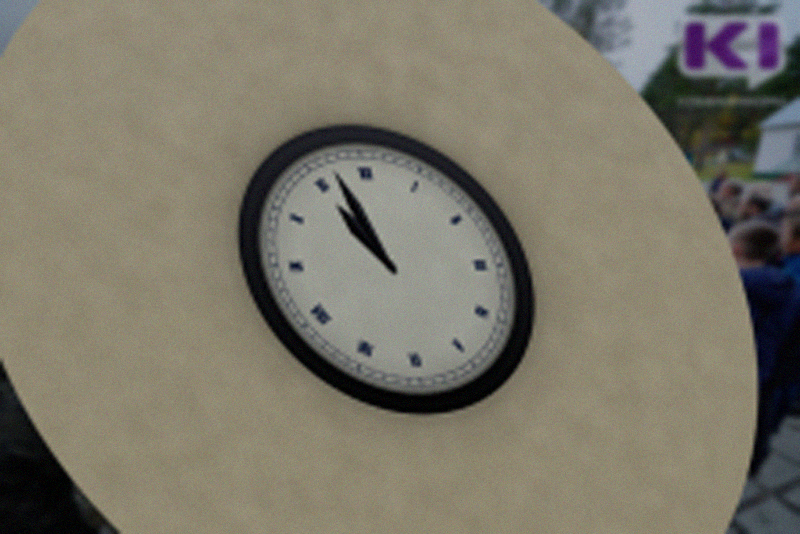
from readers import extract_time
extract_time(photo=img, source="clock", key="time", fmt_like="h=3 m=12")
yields h=10 m=57
